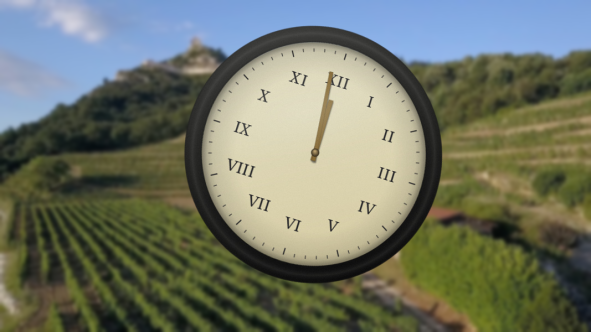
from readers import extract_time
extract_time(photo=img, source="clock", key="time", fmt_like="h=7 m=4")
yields h=11 m=59
